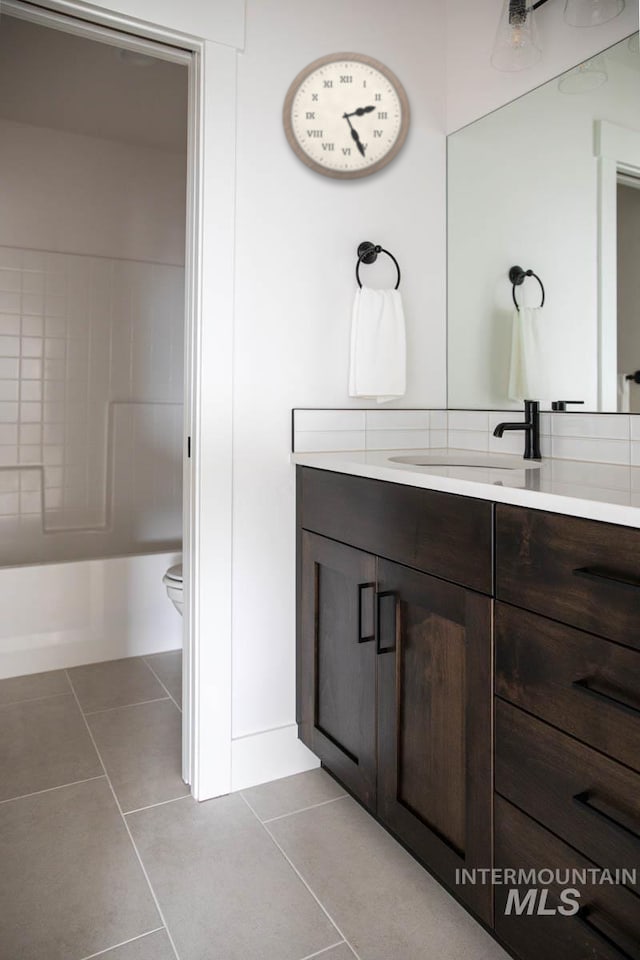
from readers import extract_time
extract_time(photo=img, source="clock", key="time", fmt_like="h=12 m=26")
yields h=2 m=26
